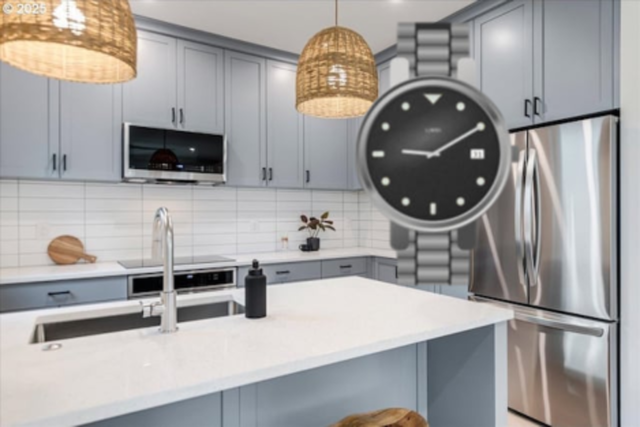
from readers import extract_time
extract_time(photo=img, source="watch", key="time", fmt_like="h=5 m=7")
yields h=9 m=10
